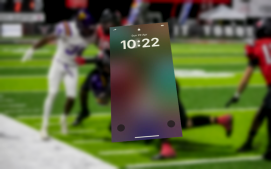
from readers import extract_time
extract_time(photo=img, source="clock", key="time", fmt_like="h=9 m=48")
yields h=10 m=22
